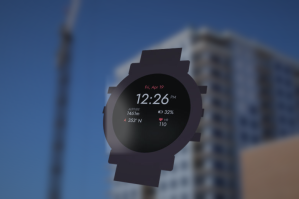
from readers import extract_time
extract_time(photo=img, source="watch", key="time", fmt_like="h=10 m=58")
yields h=12 m=26
